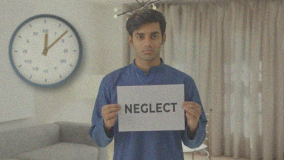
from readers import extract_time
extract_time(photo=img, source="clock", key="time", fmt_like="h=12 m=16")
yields h=12 m=8
